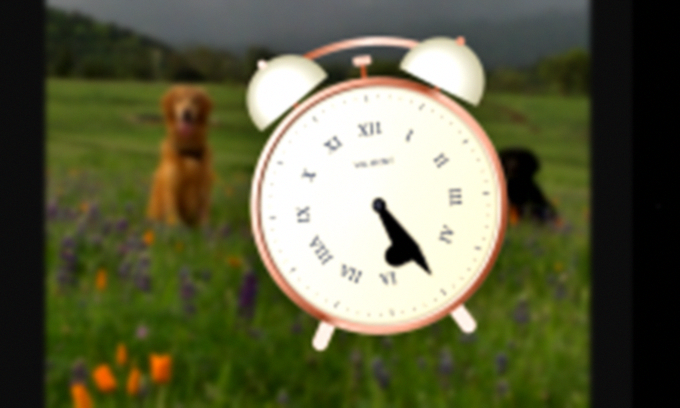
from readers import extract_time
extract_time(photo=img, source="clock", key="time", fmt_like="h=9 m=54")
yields h=5 m=25
